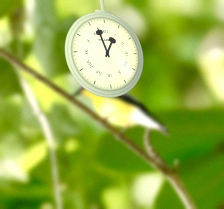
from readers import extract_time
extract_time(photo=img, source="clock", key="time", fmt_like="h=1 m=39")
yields h=12 m=57
